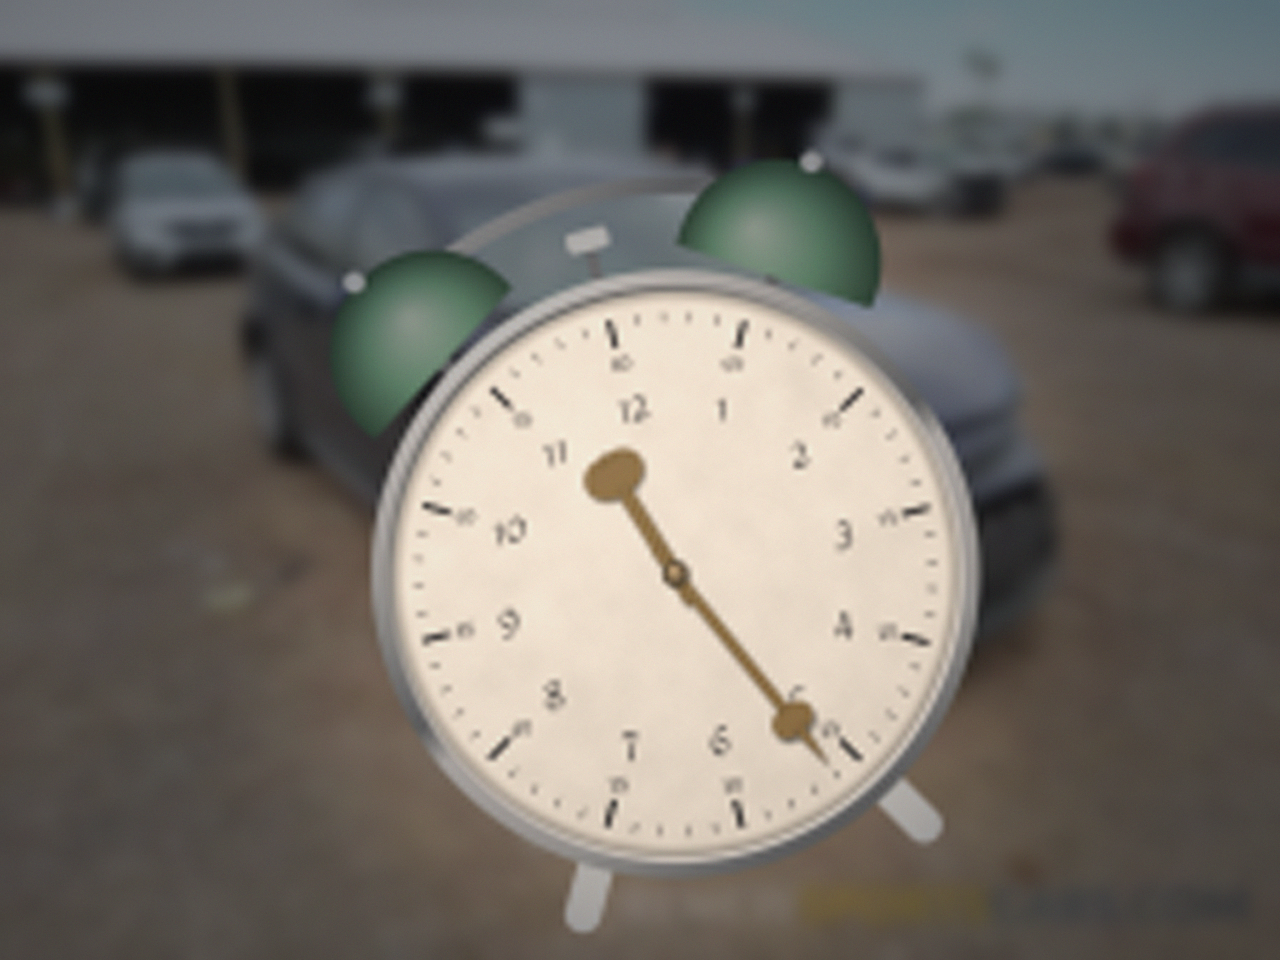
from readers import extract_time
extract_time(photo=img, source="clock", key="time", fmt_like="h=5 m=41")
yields h=11 m=26
